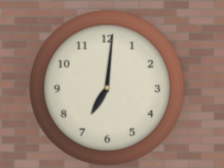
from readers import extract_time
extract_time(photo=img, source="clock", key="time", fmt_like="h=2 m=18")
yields h=7 m=1
